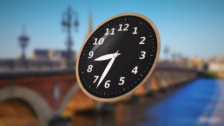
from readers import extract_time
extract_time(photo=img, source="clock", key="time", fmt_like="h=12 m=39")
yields h=8 m=33
